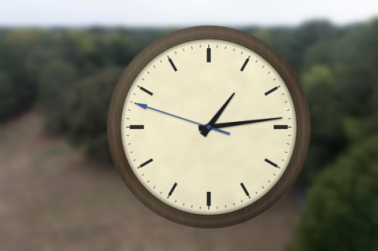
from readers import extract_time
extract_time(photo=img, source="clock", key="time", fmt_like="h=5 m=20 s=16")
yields h=1 m=13 s=48
